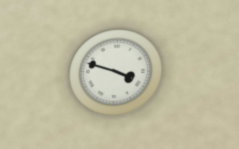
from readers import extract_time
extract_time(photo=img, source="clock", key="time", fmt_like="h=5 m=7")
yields h=3 m=48
